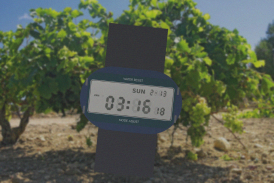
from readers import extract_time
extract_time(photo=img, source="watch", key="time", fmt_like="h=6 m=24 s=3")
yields h=3 m=16 s=18
